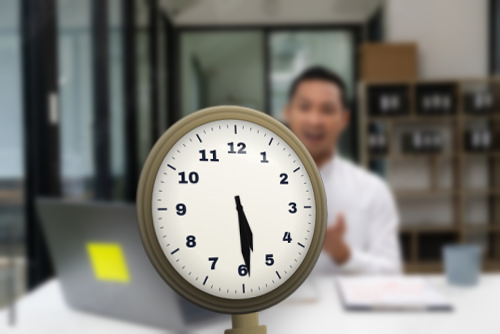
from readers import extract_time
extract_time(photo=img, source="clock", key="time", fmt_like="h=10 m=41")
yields h=5 m=29
